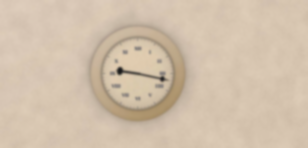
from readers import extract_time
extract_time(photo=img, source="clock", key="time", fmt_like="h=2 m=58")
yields h=9 m=17
